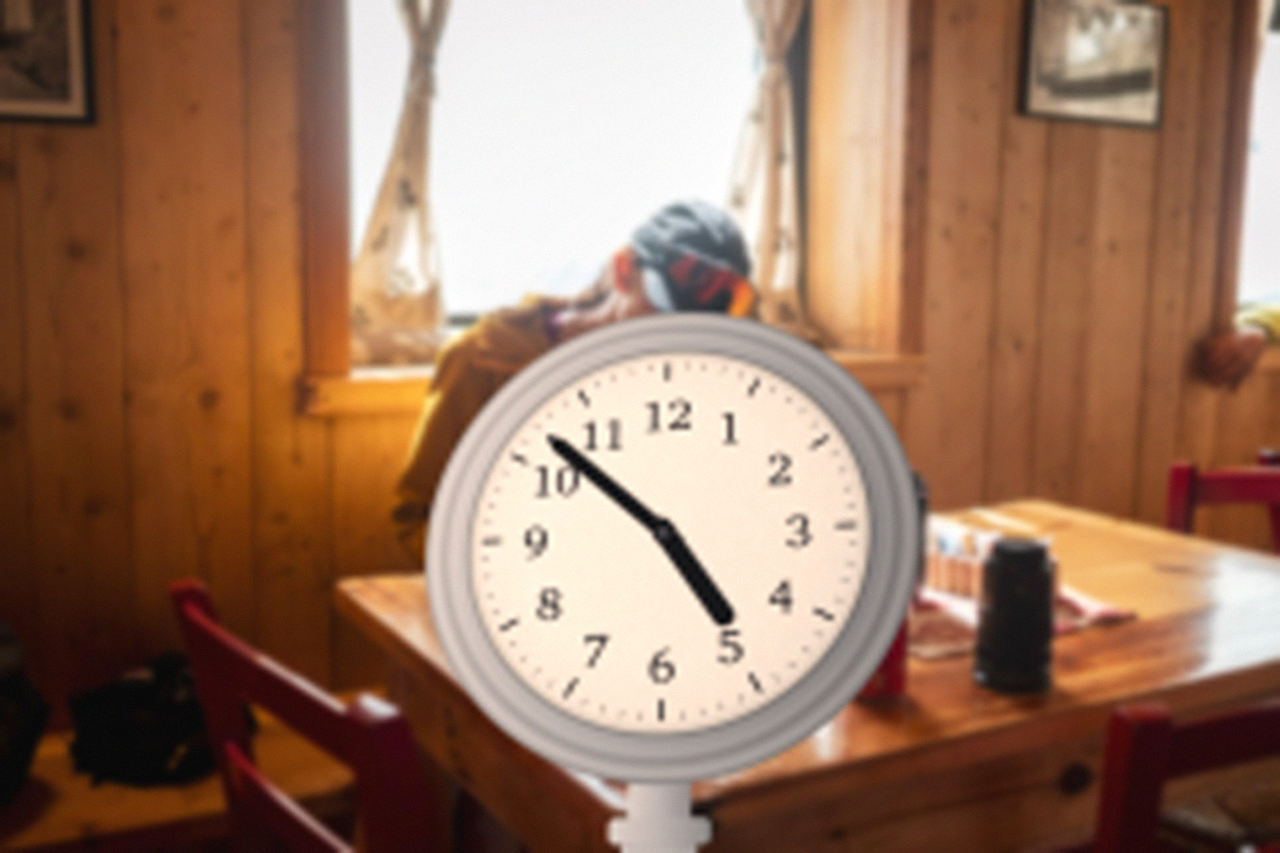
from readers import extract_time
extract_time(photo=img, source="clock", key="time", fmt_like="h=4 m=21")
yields h=4 m=52
